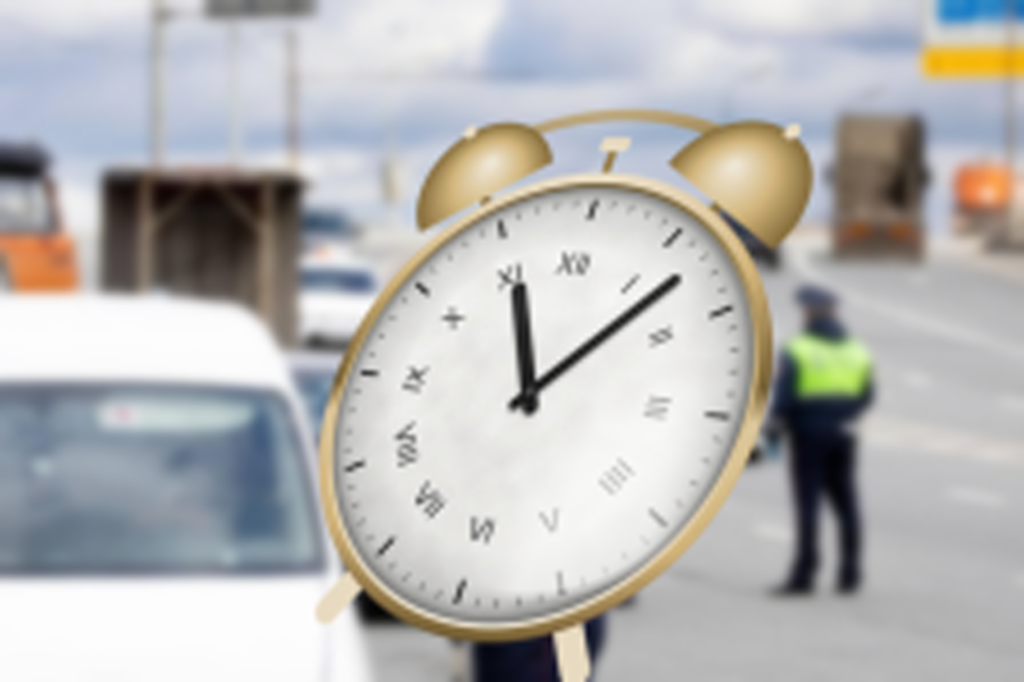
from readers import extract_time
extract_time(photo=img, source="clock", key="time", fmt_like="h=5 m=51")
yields h=11 m=7
